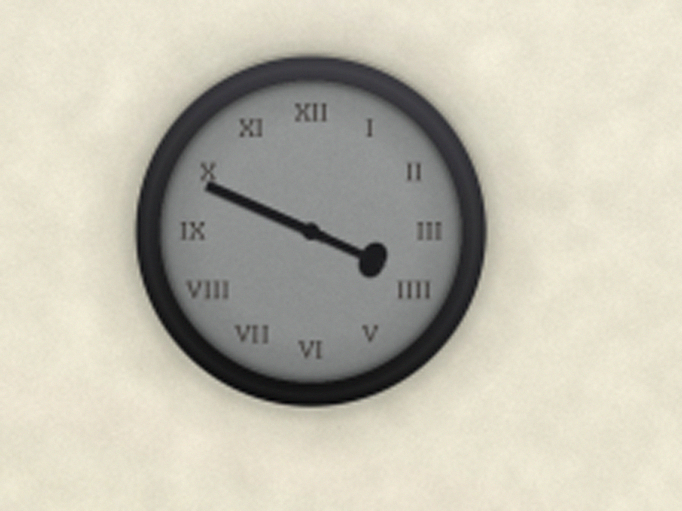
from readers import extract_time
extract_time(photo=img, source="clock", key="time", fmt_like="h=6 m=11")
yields h=3 m=49
